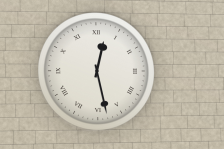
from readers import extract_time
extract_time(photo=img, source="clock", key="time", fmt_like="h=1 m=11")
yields h=12 m=28
